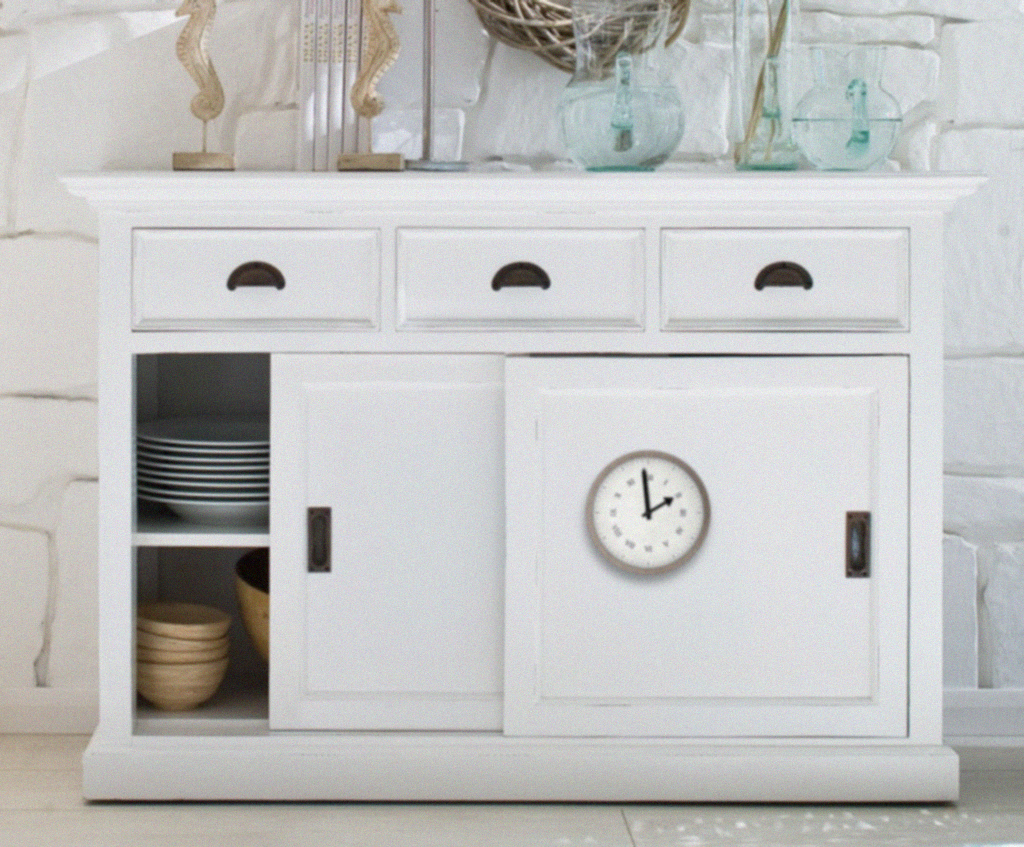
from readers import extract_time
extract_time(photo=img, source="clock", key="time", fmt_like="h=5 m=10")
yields h=1 m=59
